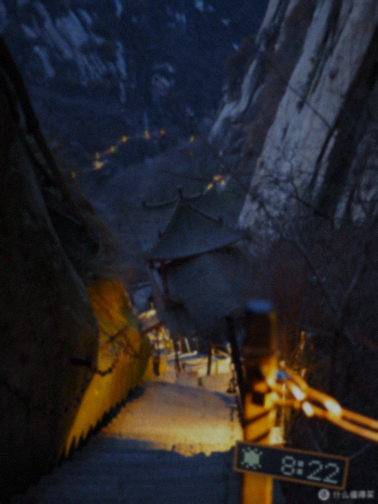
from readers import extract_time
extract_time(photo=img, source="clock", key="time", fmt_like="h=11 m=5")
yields h=8 m=22
